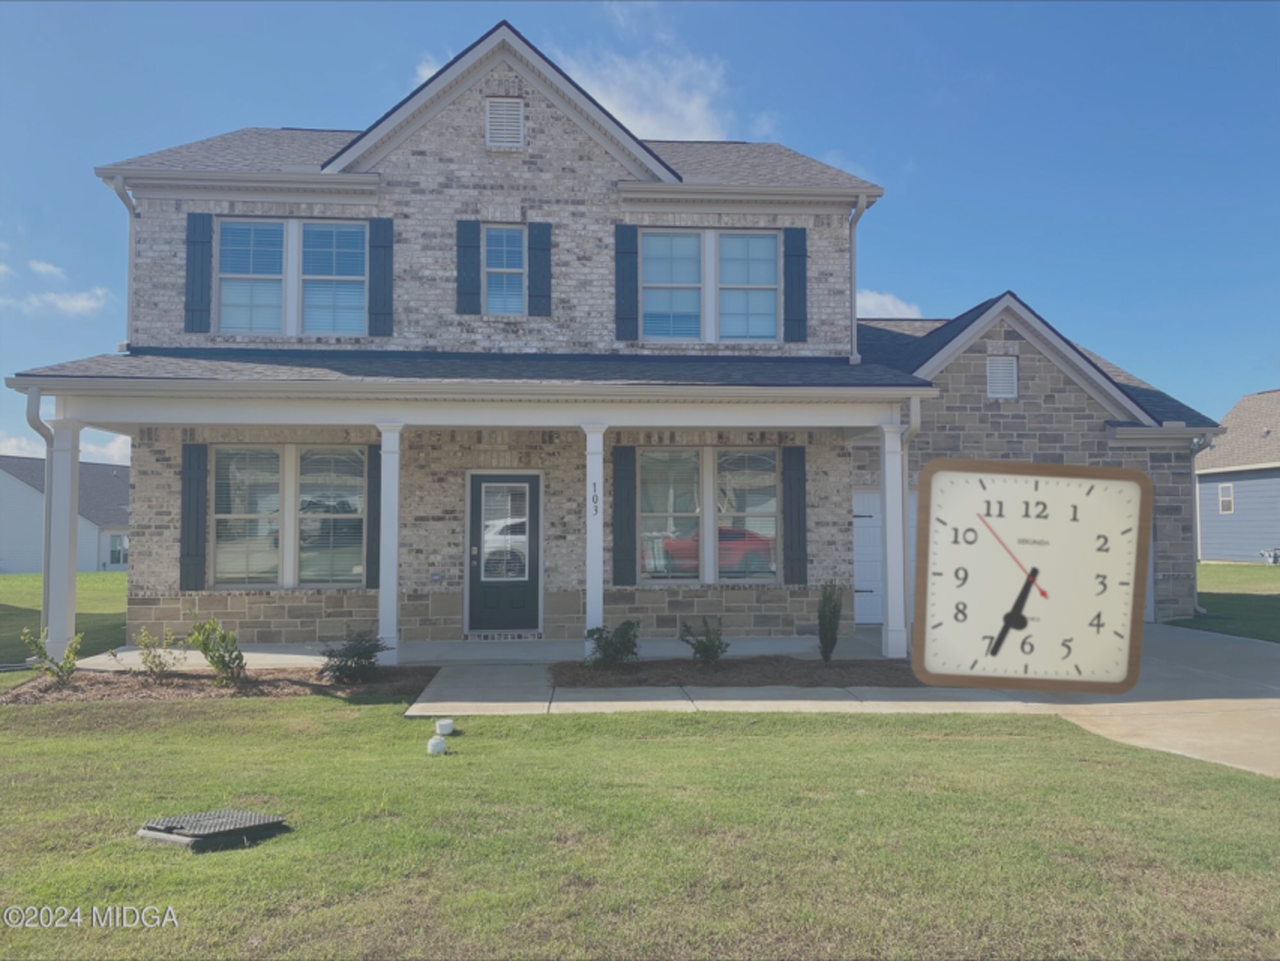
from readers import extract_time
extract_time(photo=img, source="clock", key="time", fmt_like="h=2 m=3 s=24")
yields h=6 m=33 s=53
